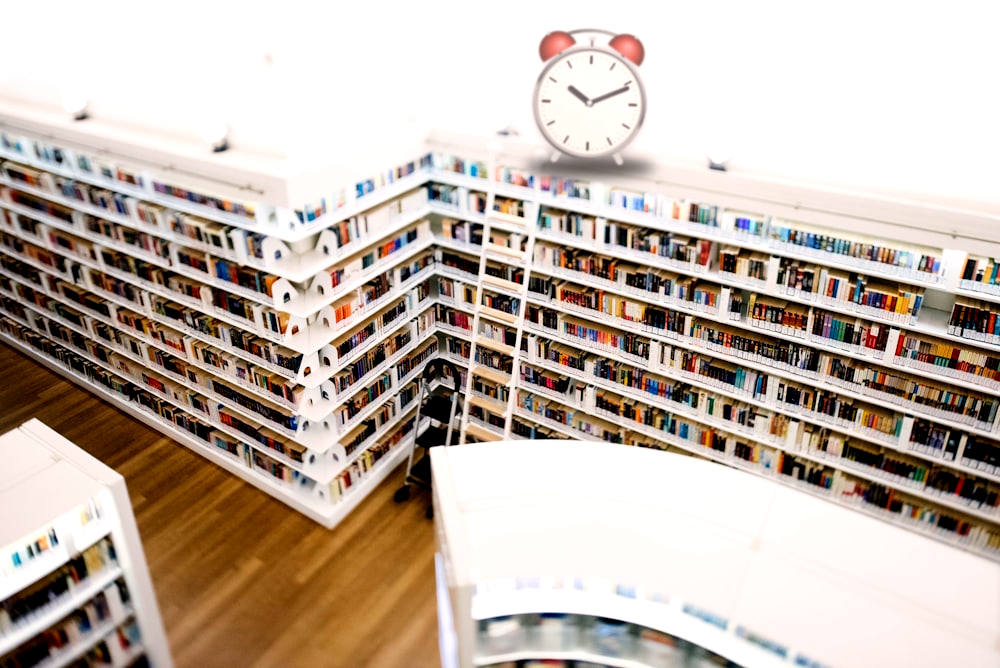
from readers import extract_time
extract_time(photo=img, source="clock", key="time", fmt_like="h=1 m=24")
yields h=10 m=11
